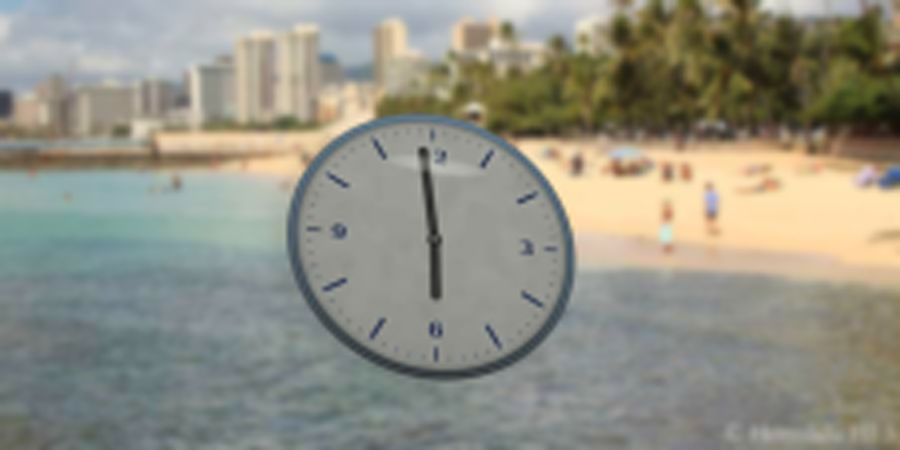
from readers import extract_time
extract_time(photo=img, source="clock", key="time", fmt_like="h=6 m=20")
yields h=5 m=59
